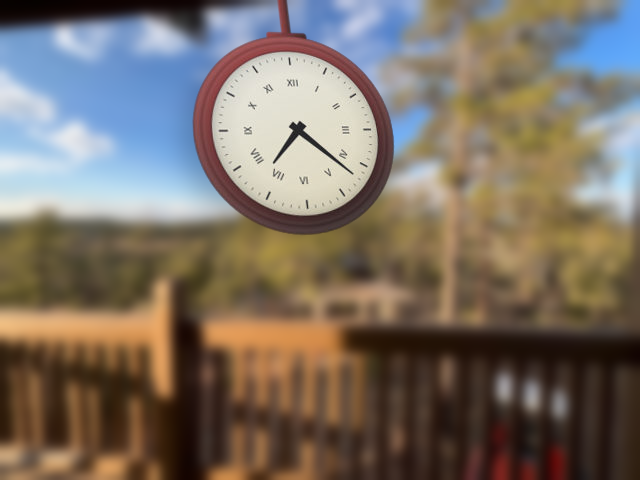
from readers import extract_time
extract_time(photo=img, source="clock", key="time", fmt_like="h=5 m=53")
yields h=7 m=22
